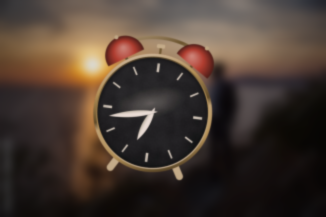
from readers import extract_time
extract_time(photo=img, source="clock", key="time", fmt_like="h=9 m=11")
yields h=6 m=43
